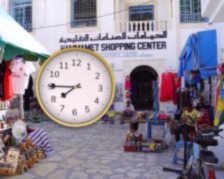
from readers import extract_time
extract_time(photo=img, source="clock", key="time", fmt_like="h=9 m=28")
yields h=7 m=45
